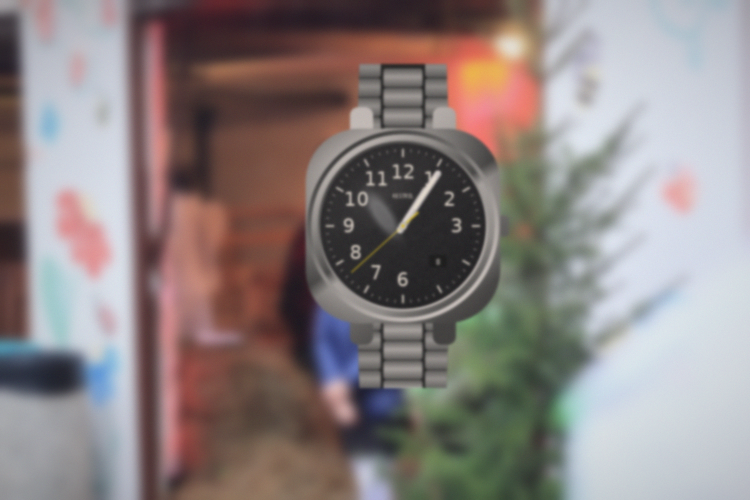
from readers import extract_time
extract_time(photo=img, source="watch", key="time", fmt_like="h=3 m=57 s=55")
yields h=1 m=5 s=38
